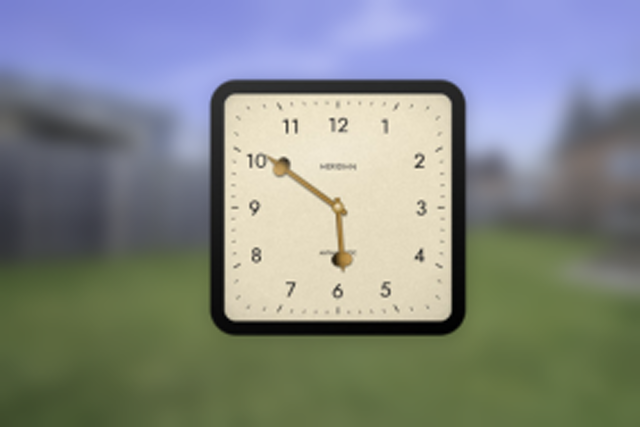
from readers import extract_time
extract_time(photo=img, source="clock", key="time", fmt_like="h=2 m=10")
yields h=5 m=51
